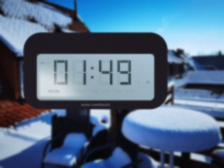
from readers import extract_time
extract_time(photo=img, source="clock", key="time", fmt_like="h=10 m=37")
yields h=1 m=49
